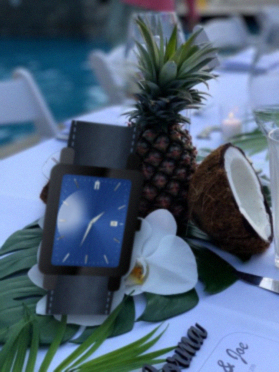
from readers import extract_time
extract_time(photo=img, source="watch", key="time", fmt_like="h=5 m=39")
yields h=1 m=33
